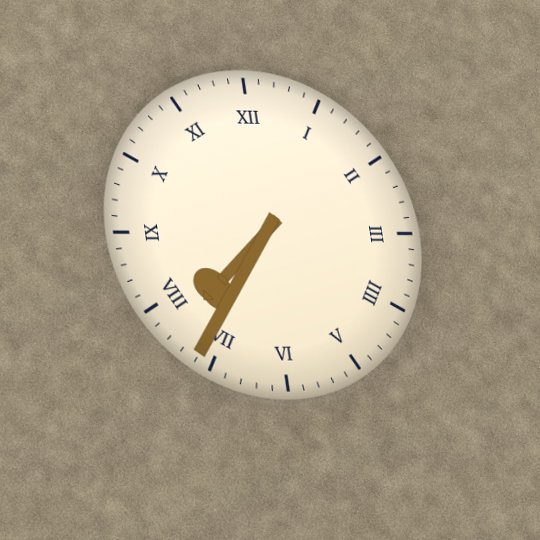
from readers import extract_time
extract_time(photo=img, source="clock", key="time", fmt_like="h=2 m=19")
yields h=7 m=36
